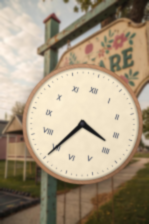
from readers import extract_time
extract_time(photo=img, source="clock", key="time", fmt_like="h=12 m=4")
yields h=3 m=35
